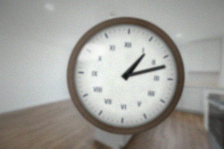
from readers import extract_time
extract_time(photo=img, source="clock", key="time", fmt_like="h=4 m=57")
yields h=1 m=12
